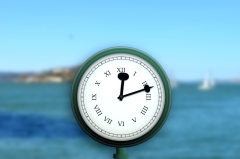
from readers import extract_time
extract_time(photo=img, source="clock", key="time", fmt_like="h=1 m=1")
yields h=12 m=12
